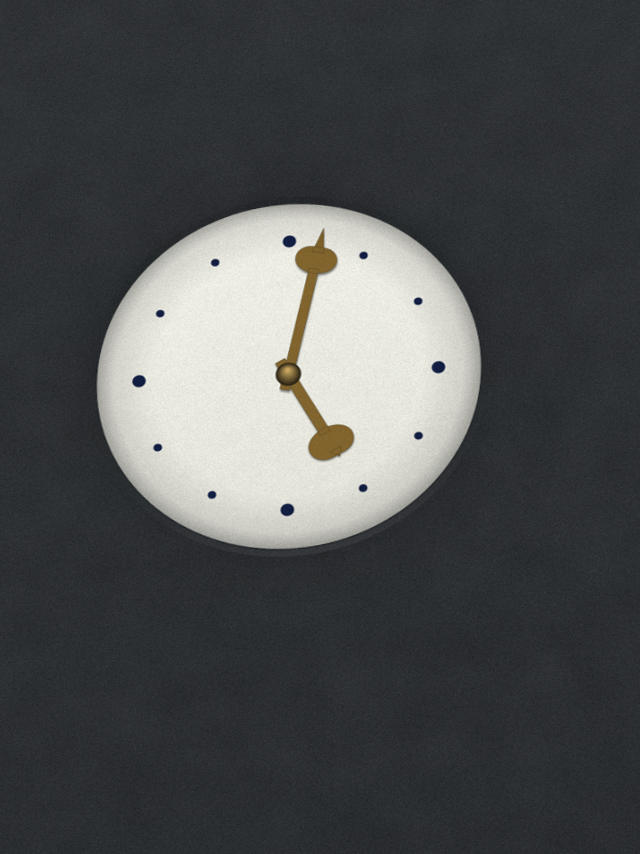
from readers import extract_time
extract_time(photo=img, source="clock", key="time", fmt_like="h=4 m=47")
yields h=5 m=2
